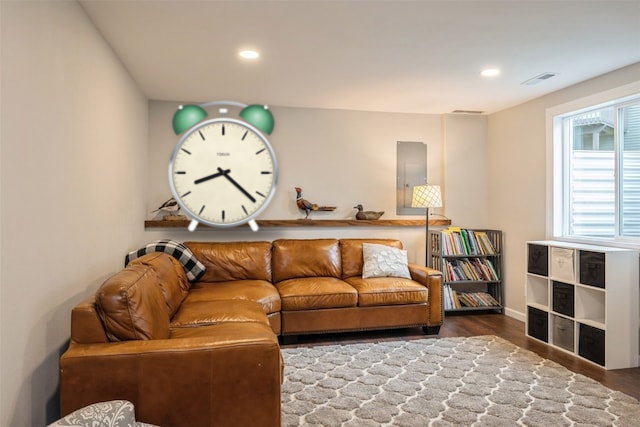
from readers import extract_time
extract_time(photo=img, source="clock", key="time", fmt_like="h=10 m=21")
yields h=8 m=22
